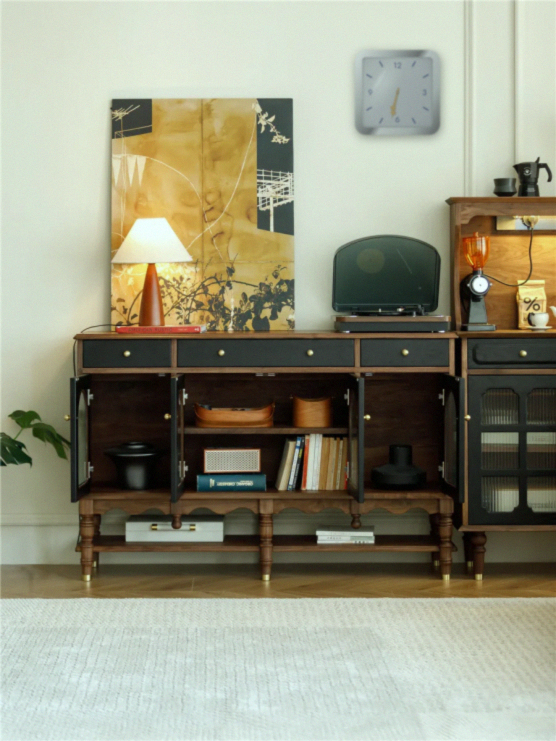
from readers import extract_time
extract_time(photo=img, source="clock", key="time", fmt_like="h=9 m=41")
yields h=6 m=32
